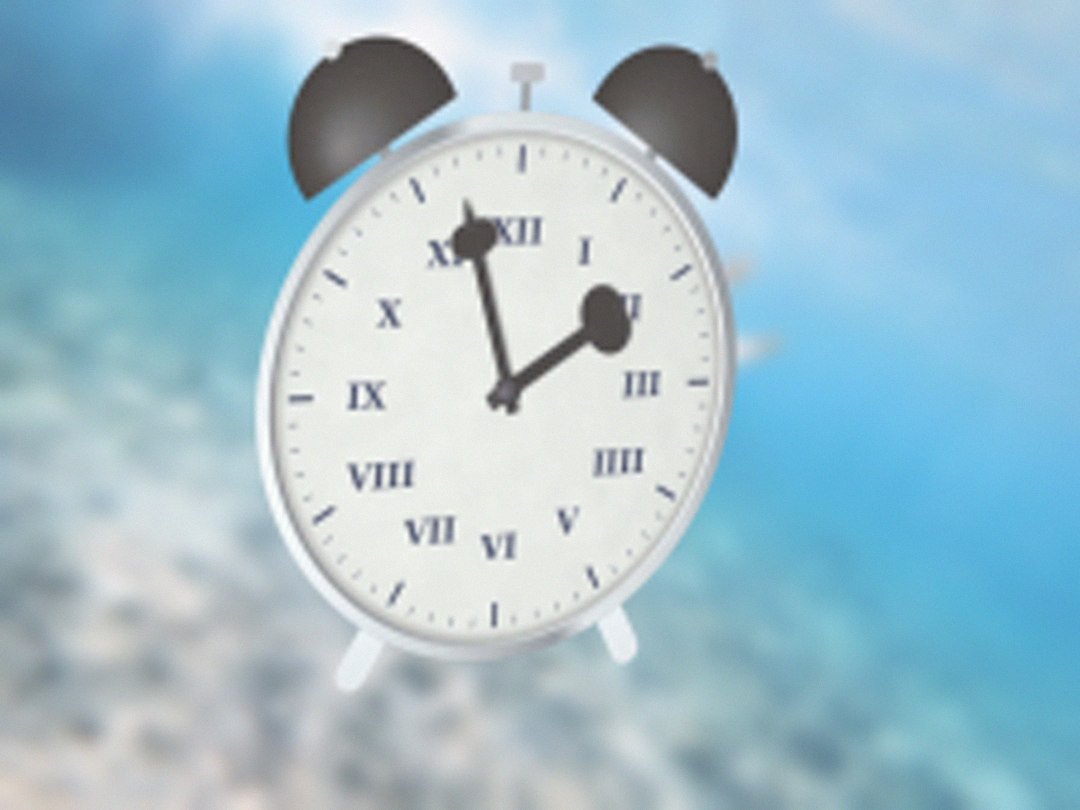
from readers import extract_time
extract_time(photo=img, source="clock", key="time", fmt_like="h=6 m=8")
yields h=1 m=57
